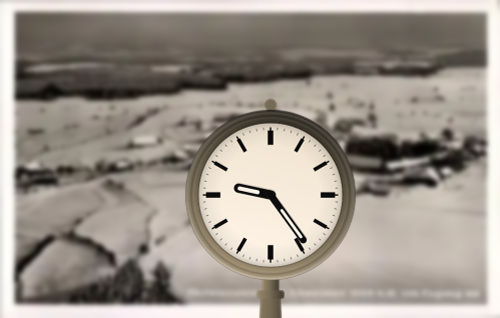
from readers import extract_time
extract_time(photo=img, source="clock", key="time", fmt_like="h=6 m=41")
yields h=9 m=24
